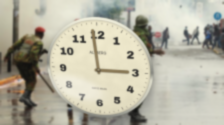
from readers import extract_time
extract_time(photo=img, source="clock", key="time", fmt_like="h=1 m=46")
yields h=2 m=59
